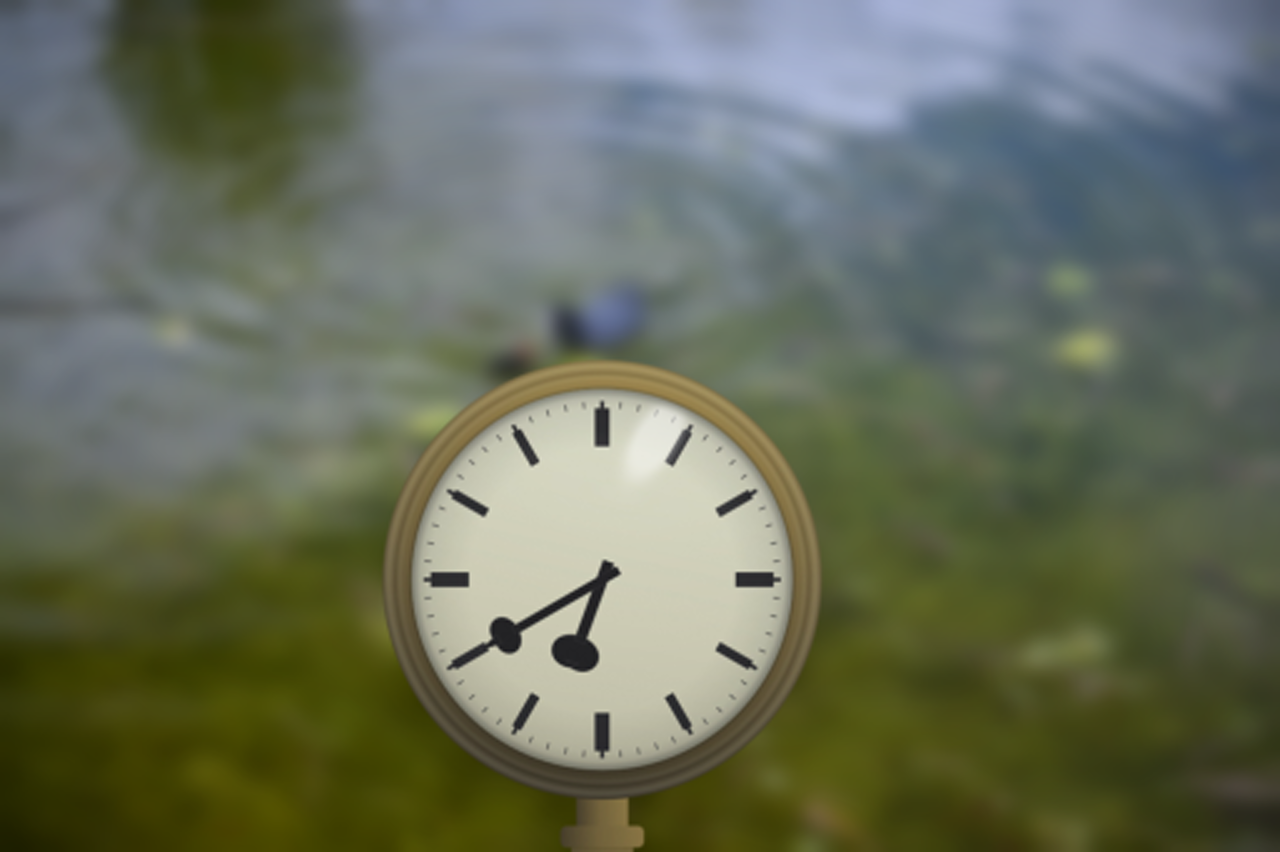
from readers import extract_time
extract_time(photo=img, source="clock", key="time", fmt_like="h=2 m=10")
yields h=6 m=40
